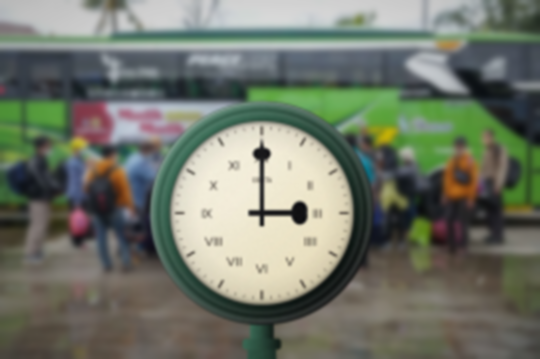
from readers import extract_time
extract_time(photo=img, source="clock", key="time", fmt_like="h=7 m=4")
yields h=3 m=0
